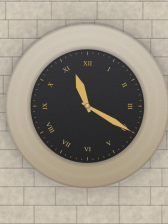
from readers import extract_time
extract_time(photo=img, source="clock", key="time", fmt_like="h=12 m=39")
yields h=11 m=20
